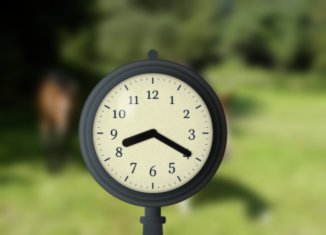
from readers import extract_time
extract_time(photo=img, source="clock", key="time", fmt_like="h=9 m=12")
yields h=8 m=20
